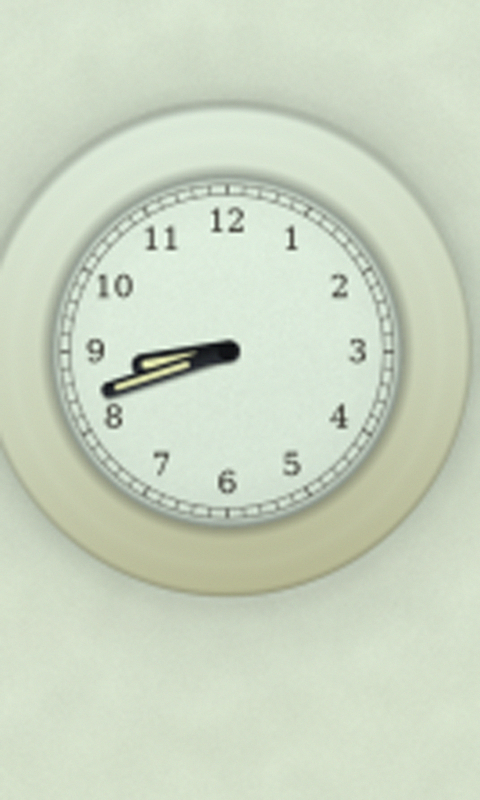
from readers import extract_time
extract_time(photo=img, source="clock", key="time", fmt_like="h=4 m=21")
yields h=8 m=42
